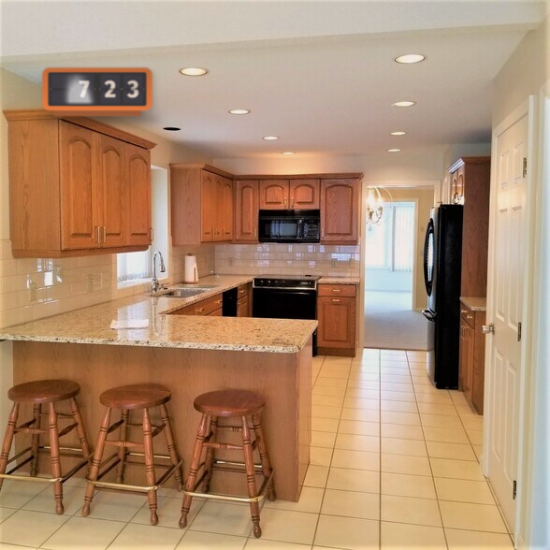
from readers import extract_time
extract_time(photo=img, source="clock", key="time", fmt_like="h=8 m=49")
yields h=7 m=23
